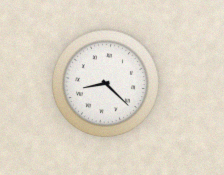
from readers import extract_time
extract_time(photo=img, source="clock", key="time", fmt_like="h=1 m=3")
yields h=8 m=21
